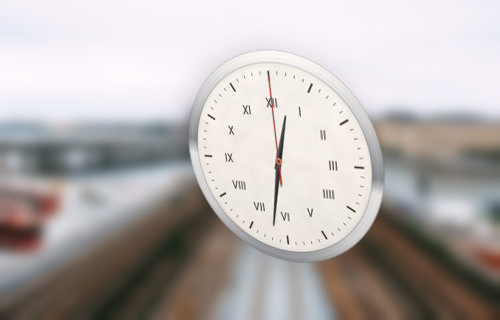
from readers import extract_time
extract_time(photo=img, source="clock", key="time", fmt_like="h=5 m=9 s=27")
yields h=12 m=32 s=0
